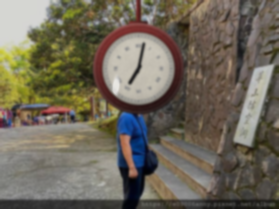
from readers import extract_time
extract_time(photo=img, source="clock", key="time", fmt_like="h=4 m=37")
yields h=7 m=2
